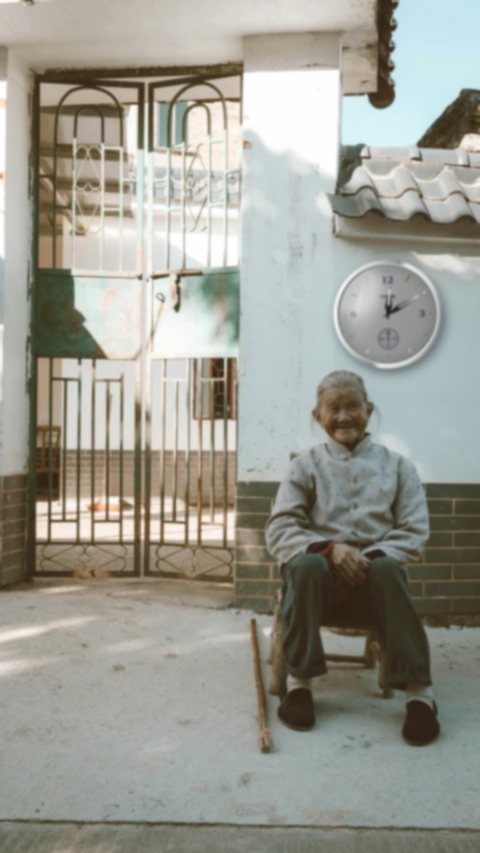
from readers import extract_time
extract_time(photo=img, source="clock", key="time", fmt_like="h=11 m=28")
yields h=12 m=10
